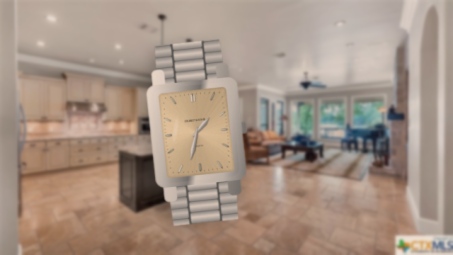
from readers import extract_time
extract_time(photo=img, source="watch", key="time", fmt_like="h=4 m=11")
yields h=1 m=33
